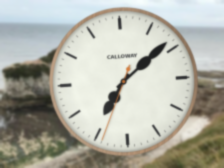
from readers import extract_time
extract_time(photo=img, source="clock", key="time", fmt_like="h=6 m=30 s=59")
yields h=7 m=8 s=34
